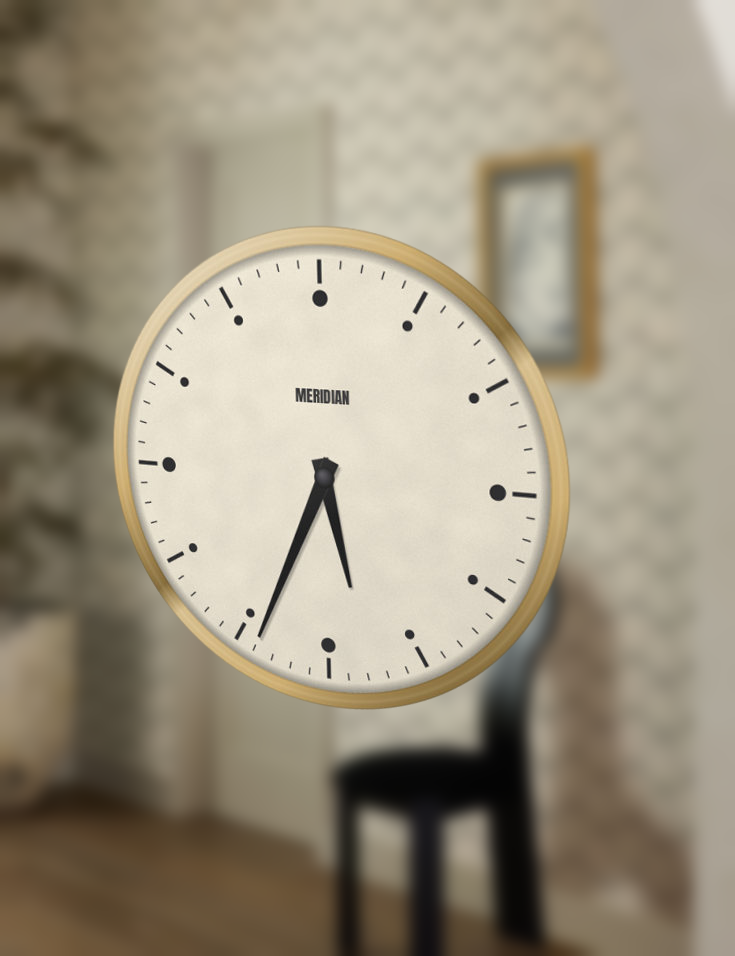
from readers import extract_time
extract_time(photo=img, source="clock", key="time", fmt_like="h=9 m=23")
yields h=5 m=34
